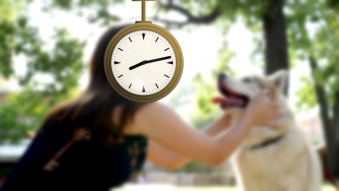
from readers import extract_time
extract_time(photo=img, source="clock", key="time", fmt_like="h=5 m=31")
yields h=8 m=13
